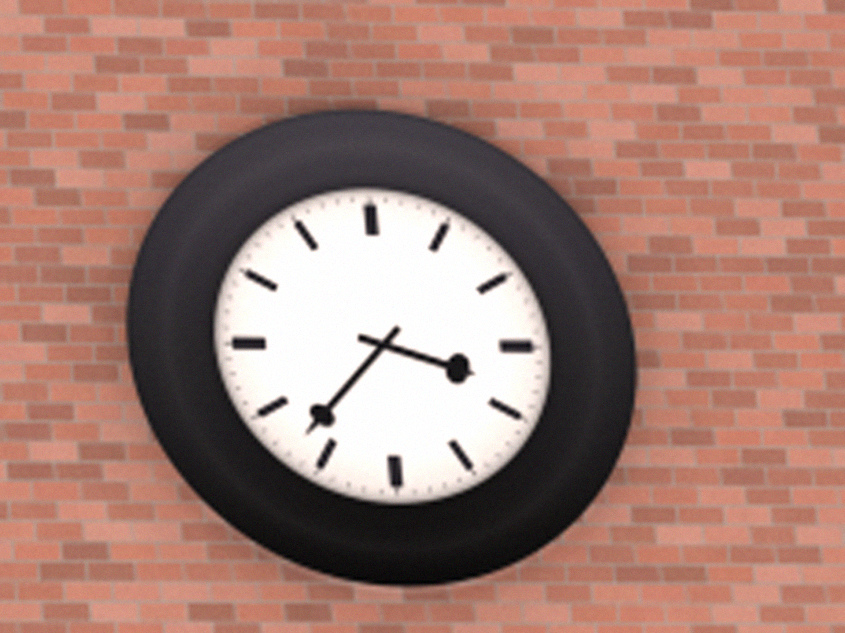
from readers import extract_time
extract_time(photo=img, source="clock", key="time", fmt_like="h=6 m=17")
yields h=3 m=37
